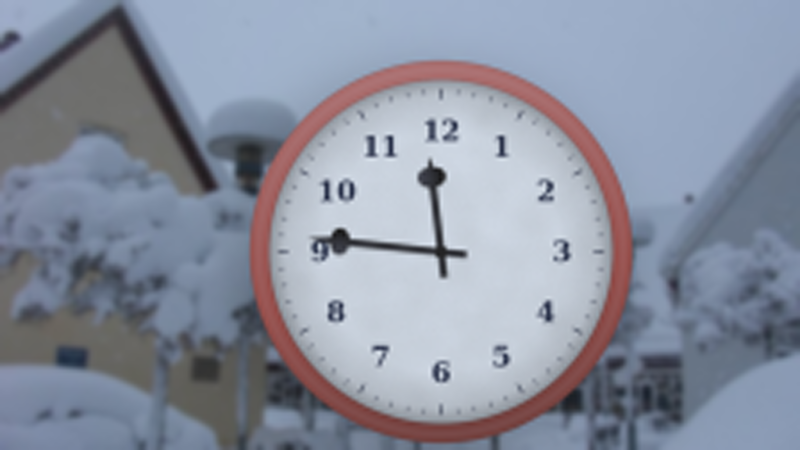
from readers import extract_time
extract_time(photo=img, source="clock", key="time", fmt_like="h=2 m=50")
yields h=11 m=46
